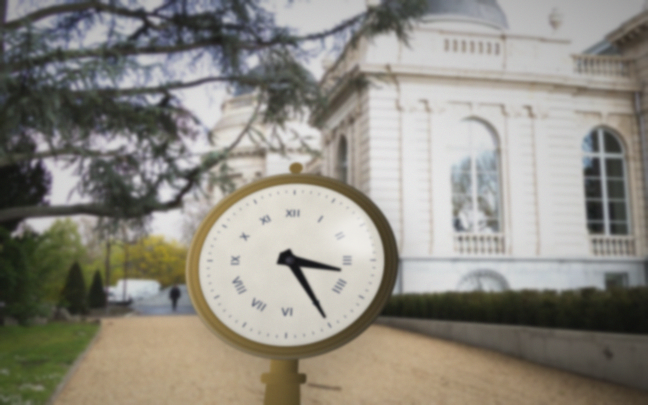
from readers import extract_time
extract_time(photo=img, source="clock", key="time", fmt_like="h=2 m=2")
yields h=3 m=25
